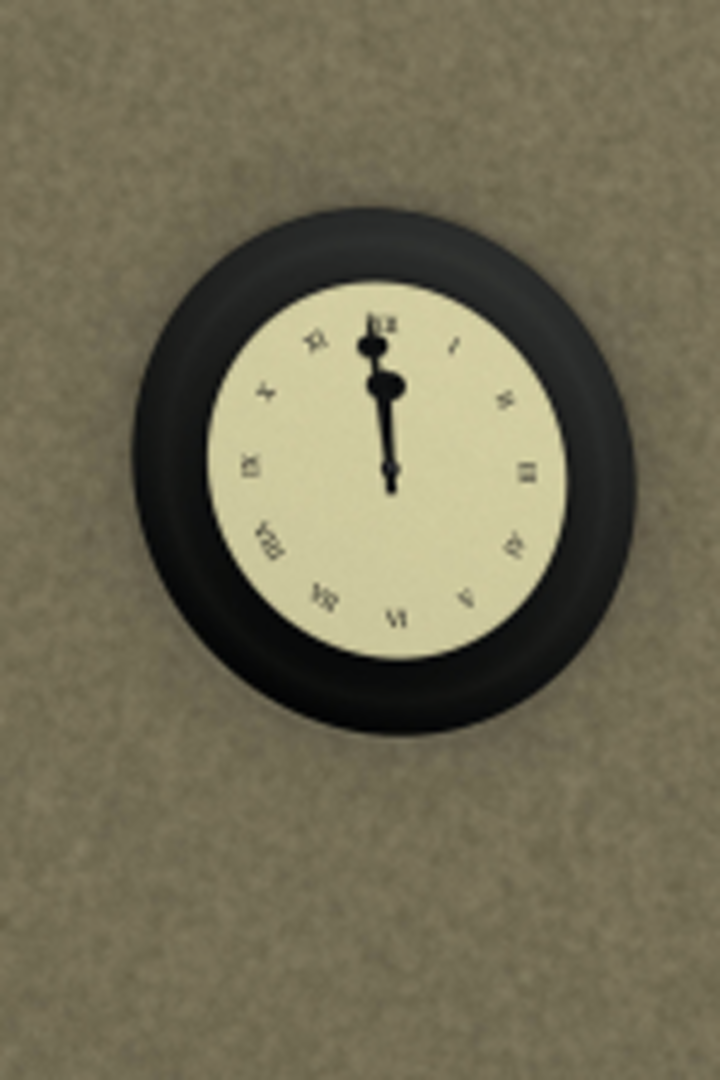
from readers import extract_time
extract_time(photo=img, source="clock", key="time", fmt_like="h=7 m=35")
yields h=11 m=59
